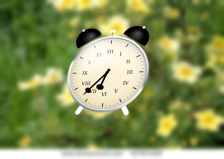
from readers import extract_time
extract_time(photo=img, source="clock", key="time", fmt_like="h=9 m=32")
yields h=6 m=37
